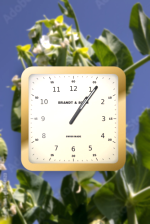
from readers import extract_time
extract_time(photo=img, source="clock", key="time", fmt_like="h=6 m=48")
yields h=1 m=6
